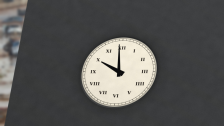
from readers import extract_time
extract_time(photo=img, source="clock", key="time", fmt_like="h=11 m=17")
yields h=9 m=59
